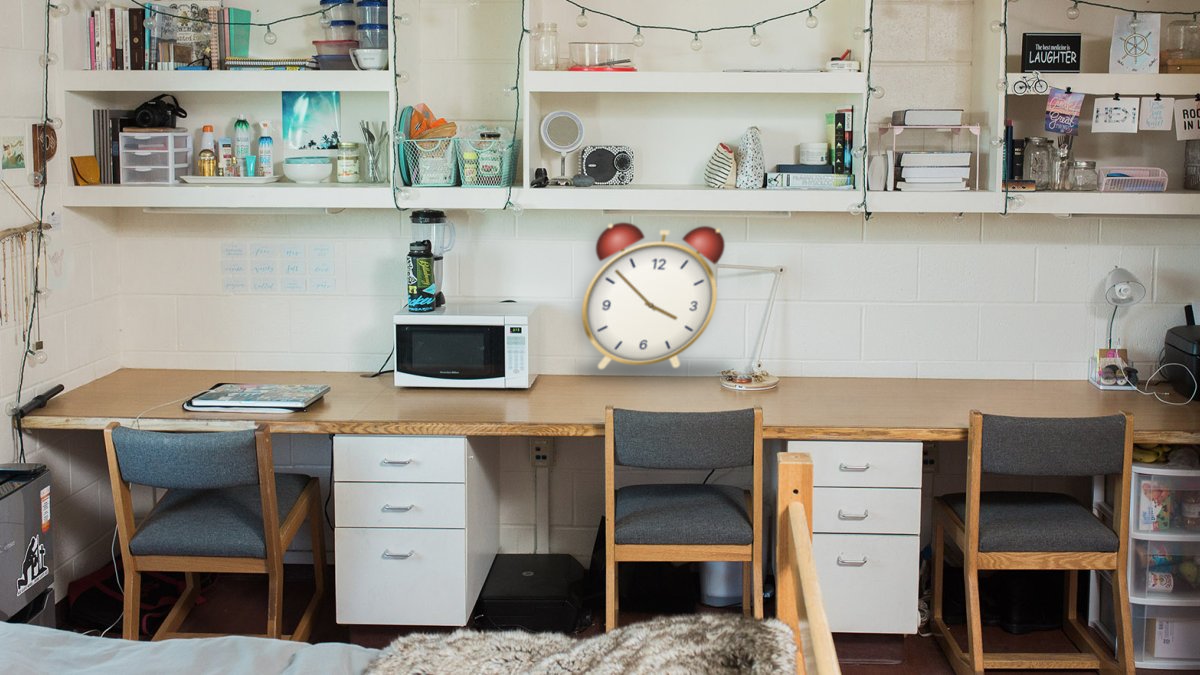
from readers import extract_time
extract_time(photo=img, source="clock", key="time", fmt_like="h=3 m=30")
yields h=3 m=52
